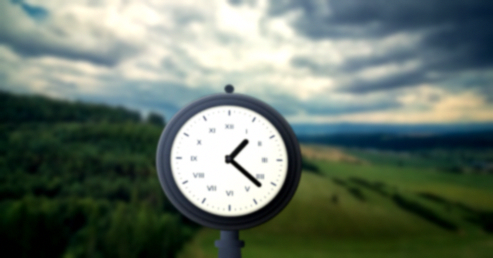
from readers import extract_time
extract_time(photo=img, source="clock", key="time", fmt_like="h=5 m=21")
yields h=1 m=22
